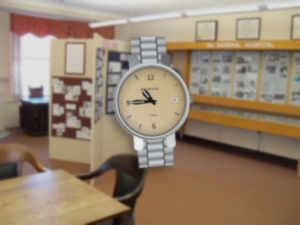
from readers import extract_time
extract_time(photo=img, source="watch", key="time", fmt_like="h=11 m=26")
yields h=10 m=45
